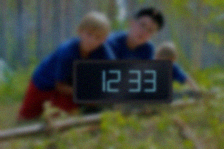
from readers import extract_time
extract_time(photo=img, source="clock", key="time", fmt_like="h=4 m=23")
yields h=12 m=33
